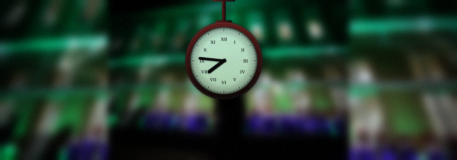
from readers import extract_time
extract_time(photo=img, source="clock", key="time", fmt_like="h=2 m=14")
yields h=7 m=46
